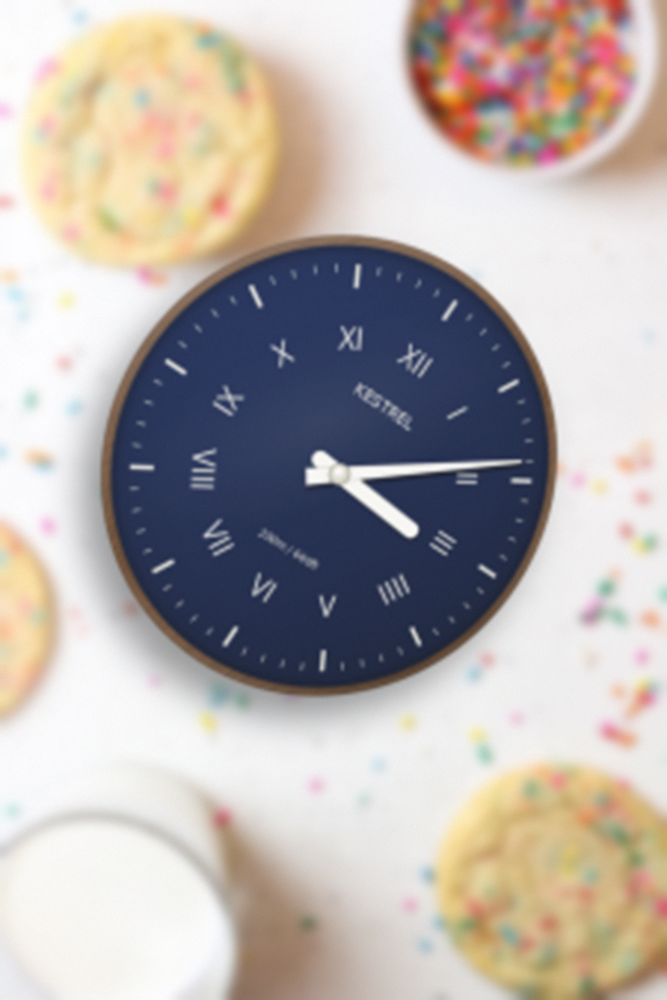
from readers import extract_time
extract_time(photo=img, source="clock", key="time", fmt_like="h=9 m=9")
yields h=3 m=9
